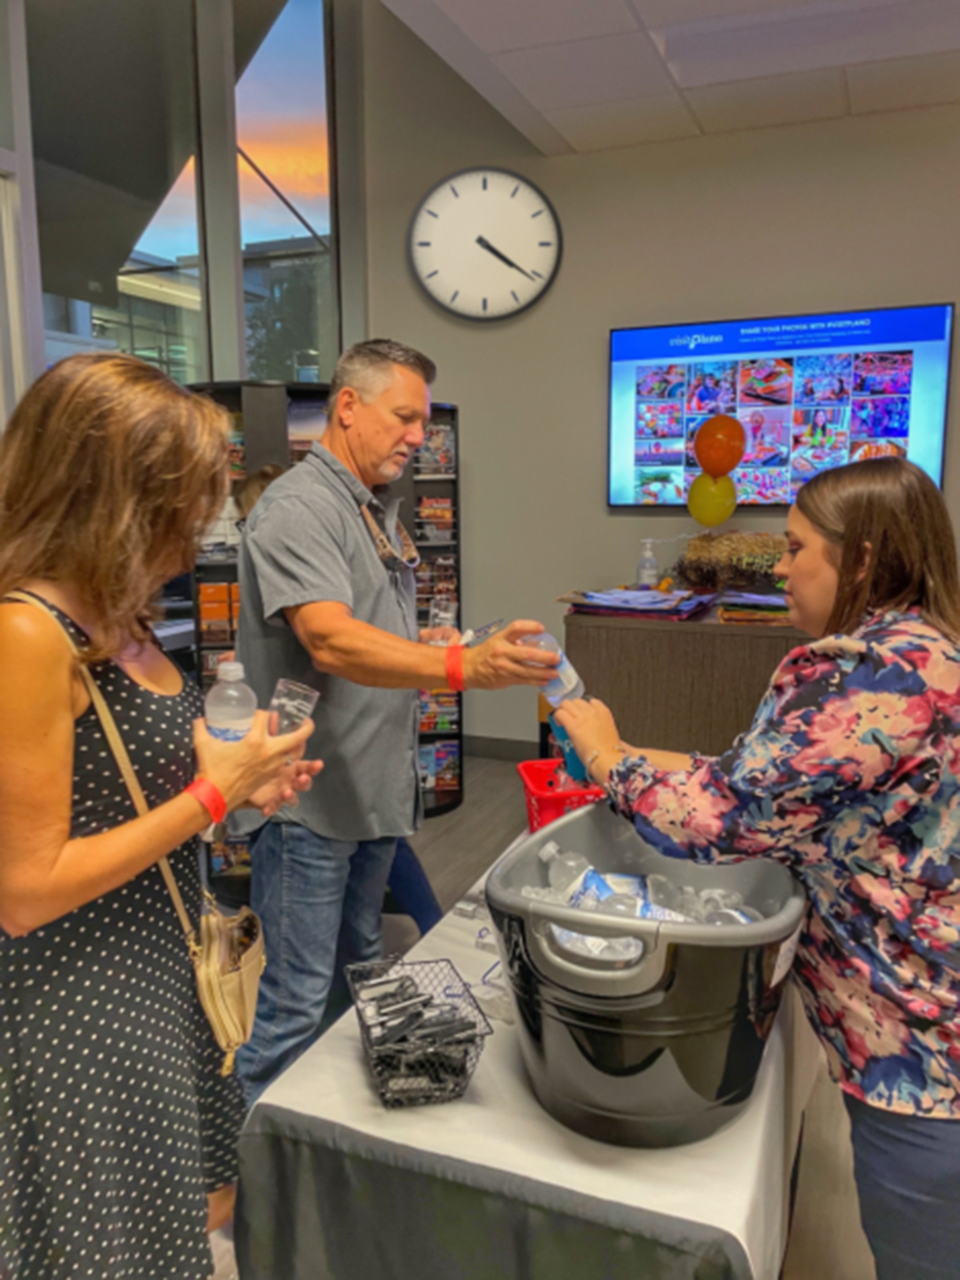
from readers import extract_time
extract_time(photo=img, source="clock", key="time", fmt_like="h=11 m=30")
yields h=4 m=21
